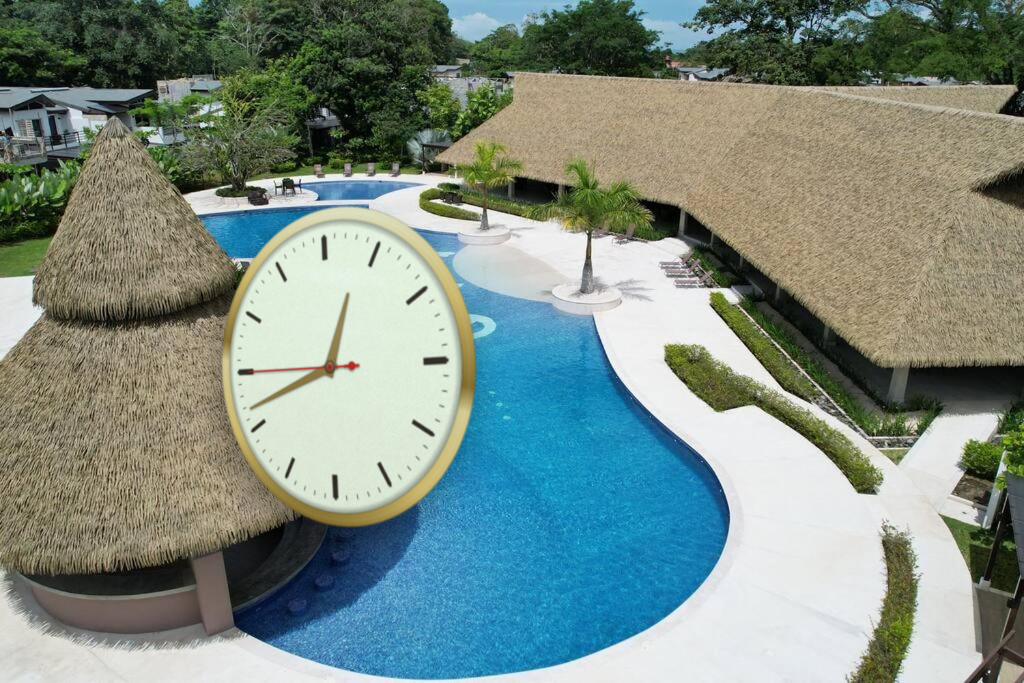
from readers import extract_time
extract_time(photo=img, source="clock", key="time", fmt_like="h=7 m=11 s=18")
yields h=12 m=41 s=45
